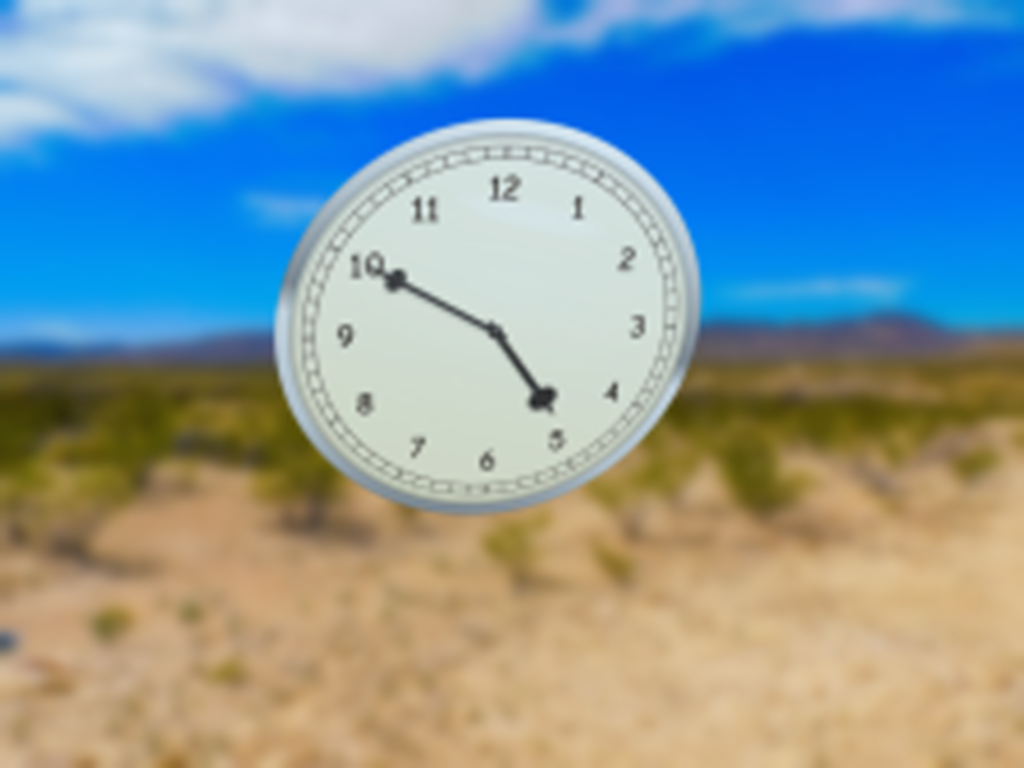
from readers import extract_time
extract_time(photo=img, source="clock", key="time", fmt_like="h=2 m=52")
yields h=4 m=50
